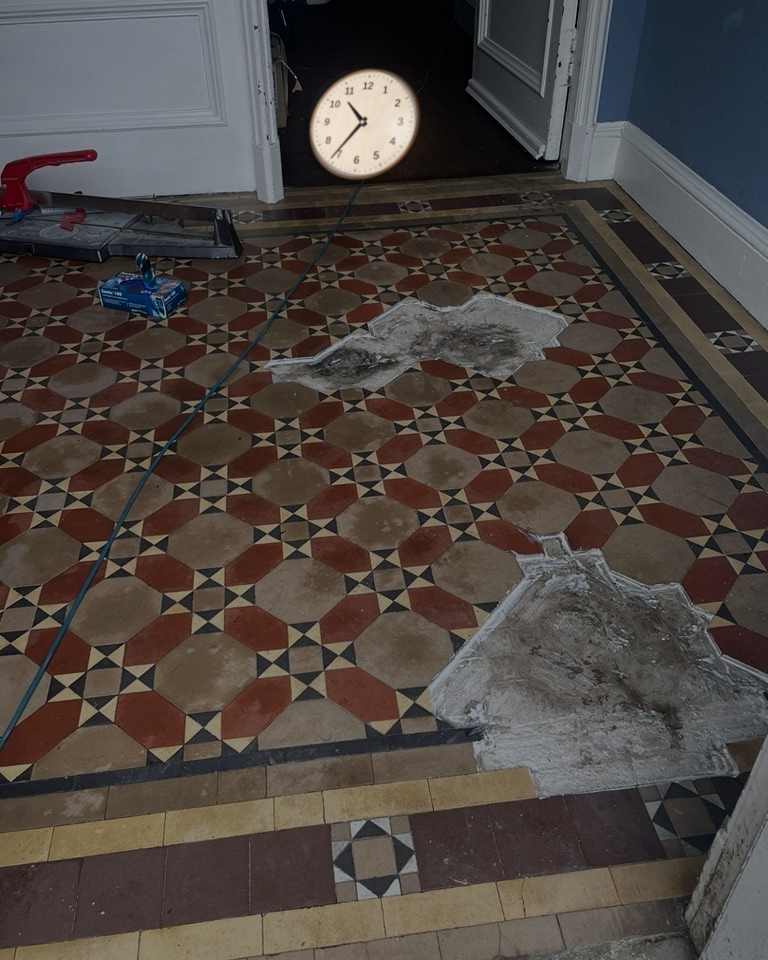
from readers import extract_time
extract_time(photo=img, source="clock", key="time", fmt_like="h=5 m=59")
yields h=10 m=36
